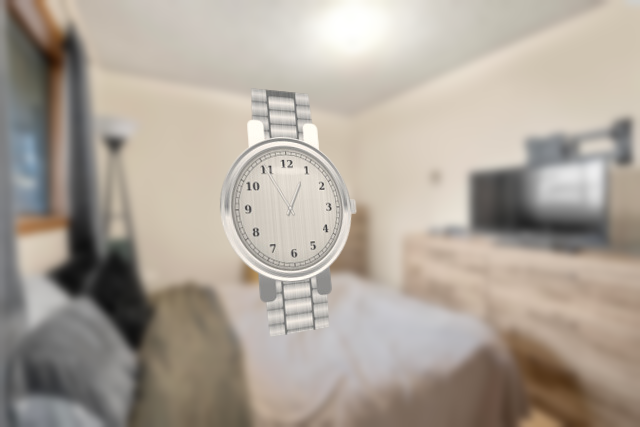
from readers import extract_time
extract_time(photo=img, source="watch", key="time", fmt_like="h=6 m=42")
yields h=12 m=55
